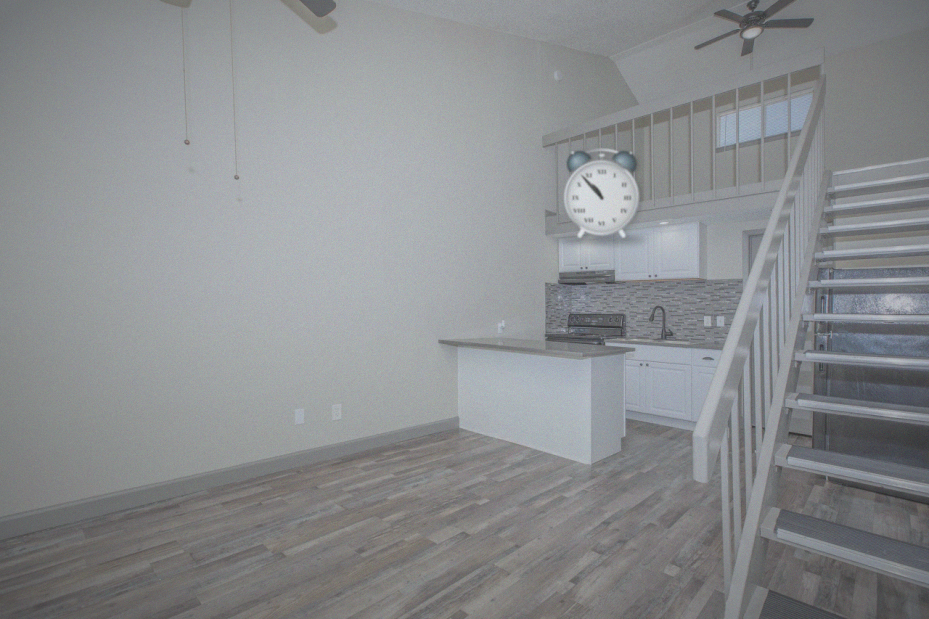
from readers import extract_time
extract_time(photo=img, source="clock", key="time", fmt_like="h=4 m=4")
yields h=10 m=53
